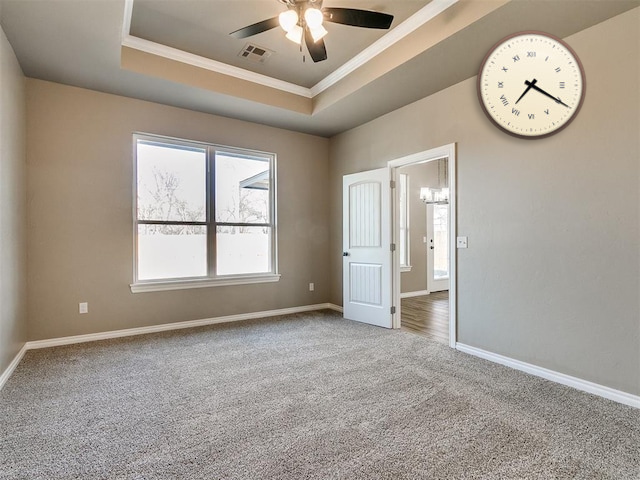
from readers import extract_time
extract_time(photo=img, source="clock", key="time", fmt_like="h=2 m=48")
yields h=7 m=20
